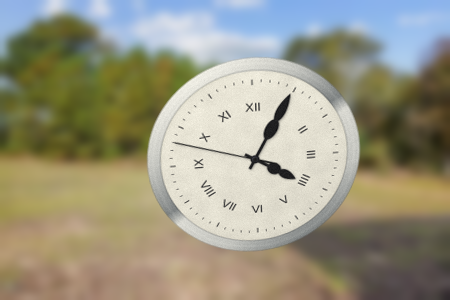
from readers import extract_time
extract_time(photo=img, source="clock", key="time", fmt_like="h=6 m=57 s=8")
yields h=4 m=4 s=48
